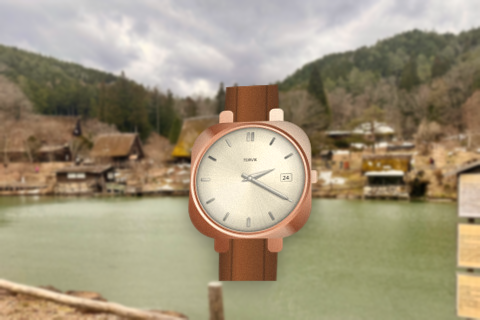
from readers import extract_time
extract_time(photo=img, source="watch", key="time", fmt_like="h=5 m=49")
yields h=2 m=20
